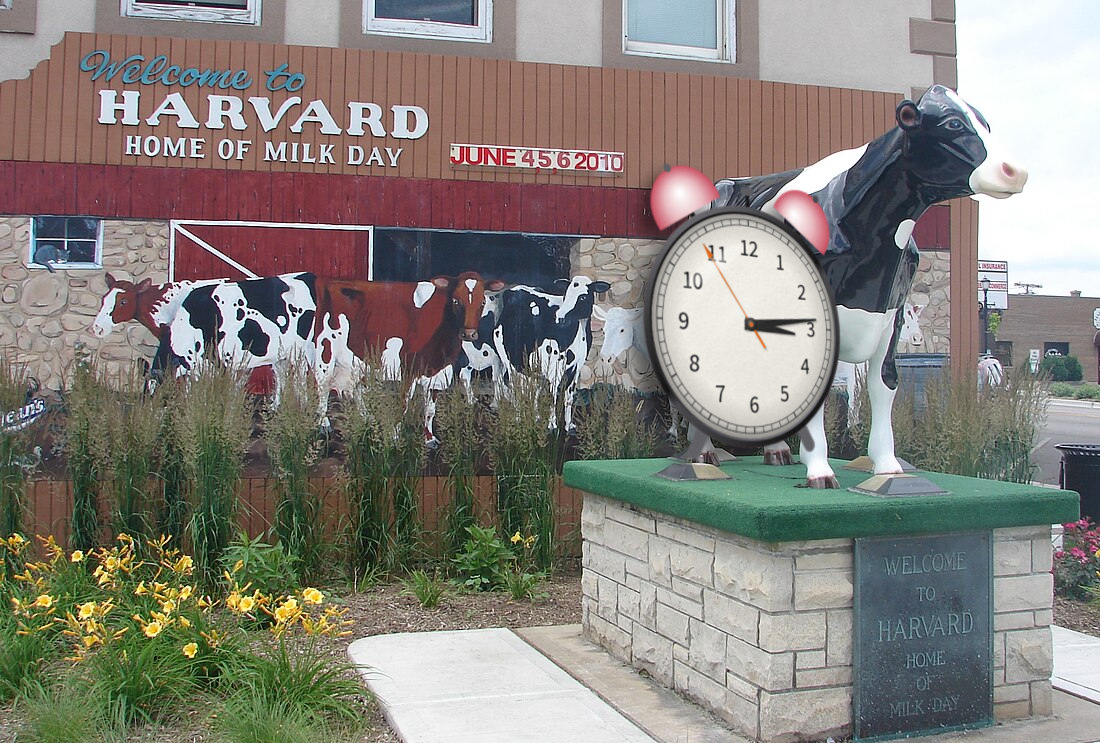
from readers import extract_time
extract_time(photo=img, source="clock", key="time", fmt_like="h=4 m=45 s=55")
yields h=3 m=13 s=54
